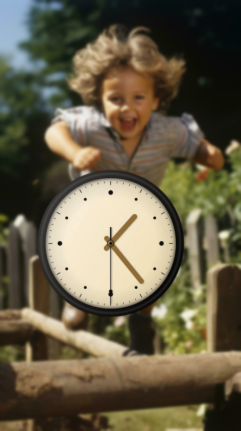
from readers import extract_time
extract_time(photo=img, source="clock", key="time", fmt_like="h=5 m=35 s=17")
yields h=1 m=23 s=30
